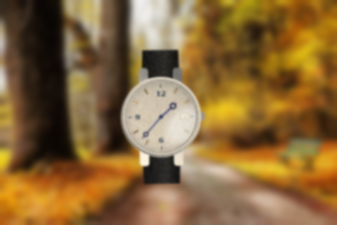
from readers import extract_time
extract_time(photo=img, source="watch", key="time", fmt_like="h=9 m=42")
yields h=1 m=37
